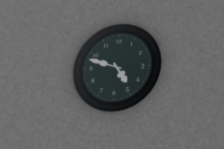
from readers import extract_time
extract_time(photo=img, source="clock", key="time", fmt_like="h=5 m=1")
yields h=4 m=48
